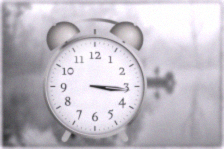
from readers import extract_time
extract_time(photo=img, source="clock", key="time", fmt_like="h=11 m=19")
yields h=3 m=16
